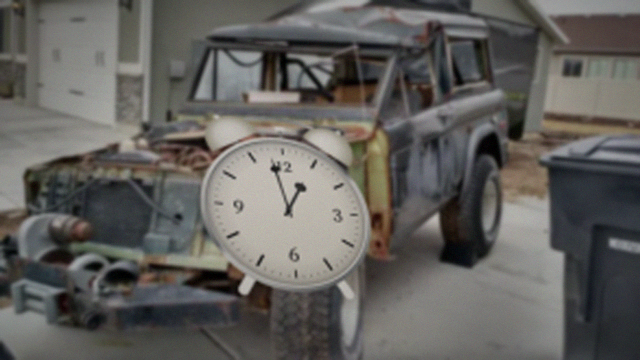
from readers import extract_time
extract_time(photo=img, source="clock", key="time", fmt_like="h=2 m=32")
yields h=12 m=58
